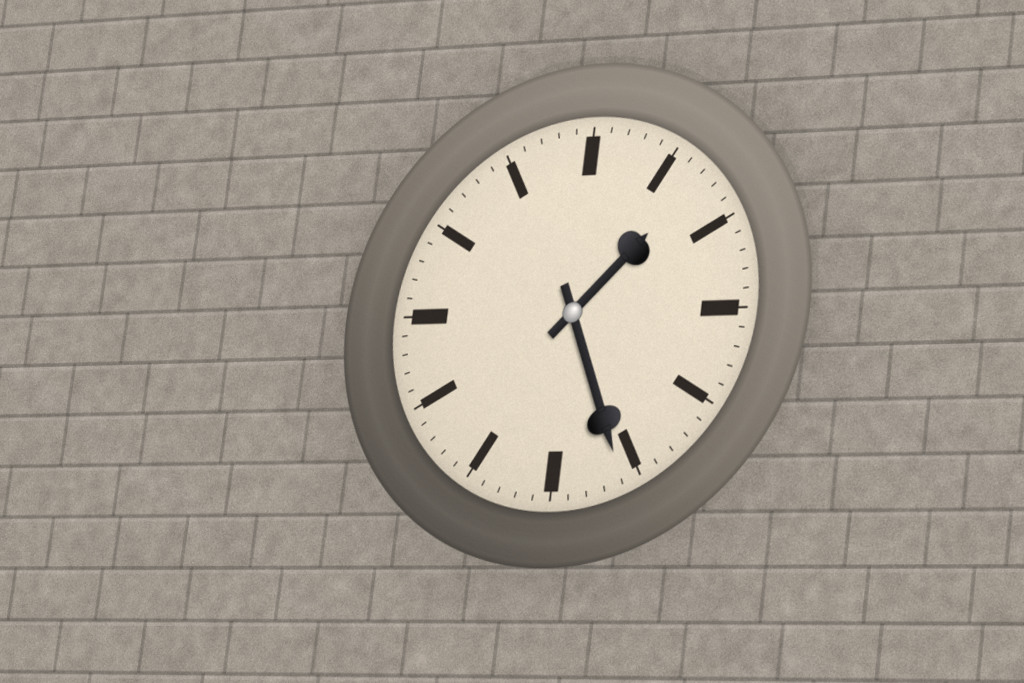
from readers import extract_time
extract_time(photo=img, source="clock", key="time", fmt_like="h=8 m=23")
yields h=1 m=26
